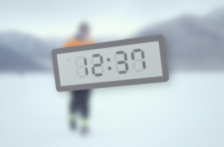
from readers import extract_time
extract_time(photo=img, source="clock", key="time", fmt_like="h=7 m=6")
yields h=12 m=37
